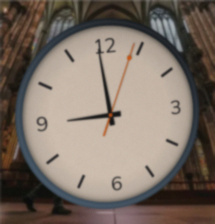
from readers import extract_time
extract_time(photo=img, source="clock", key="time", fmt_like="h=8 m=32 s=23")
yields h=8 m=59 s=4
